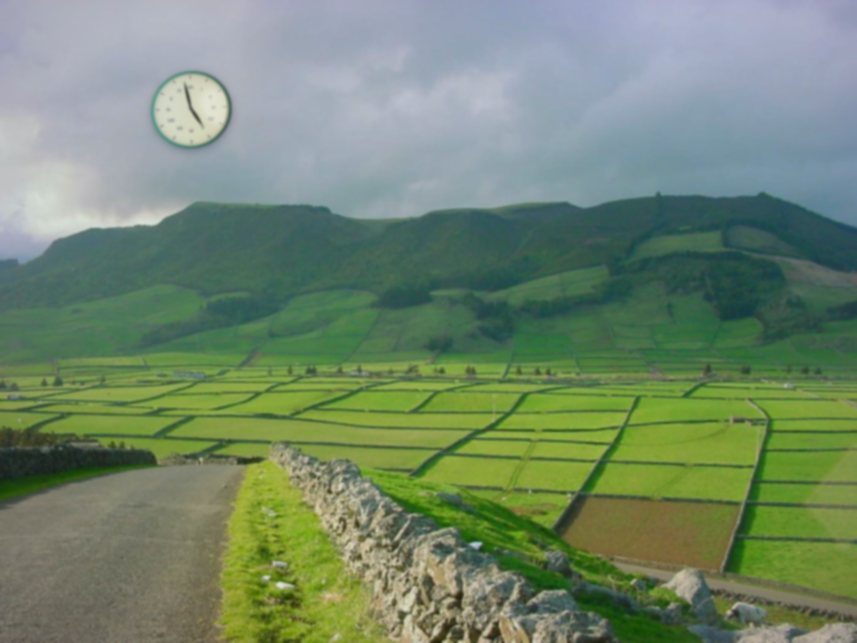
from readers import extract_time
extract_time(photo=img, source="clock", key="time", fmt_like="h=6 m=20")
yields h=4 m=58
